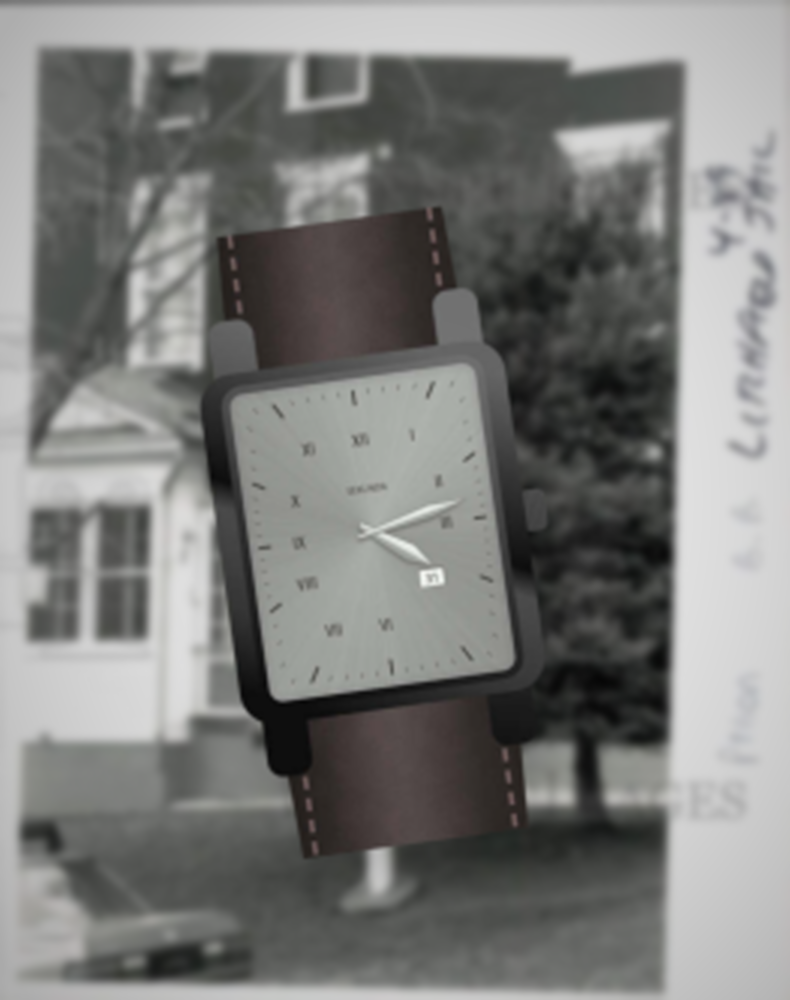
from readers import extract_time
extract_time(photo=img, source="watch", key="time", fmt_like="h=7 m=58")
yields h=4 m=13
